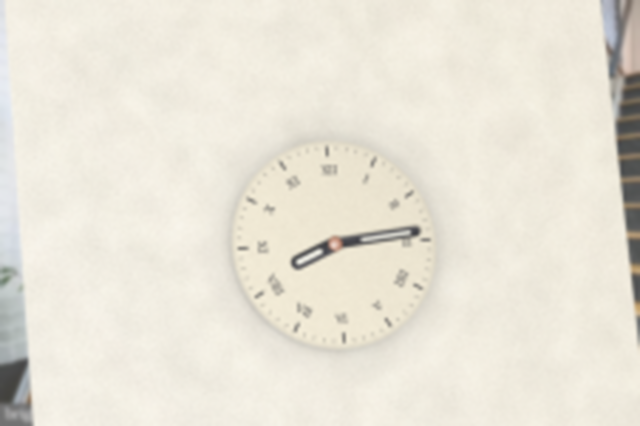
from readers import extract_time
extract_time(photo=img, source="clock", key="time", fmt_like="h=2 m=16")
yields h=8 m=14
